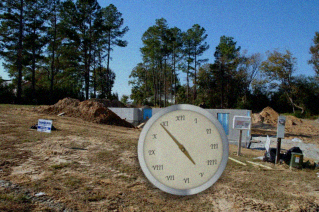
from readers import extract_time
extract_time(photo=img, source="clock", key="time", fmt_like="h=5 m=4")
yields h=4 m=54
